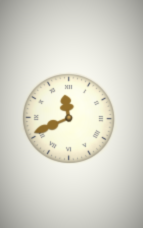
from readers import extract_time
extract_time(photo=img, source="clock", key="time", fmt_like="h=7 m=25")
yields h=11 m=41
